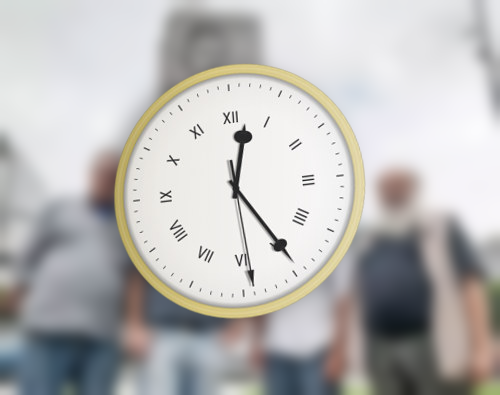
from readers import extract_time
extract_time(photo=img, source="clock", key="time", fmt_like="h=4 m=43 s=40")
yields h=12 m=24 s=29
